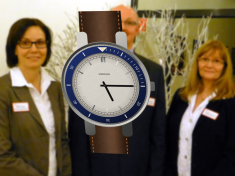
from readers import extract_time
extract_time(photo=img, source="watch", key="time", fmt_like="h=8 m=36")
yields h=5 m=15
